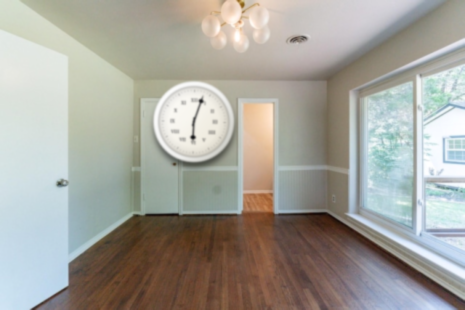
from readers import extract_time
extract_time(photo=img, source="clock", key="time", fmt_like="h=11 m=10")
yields h=6 m=3
